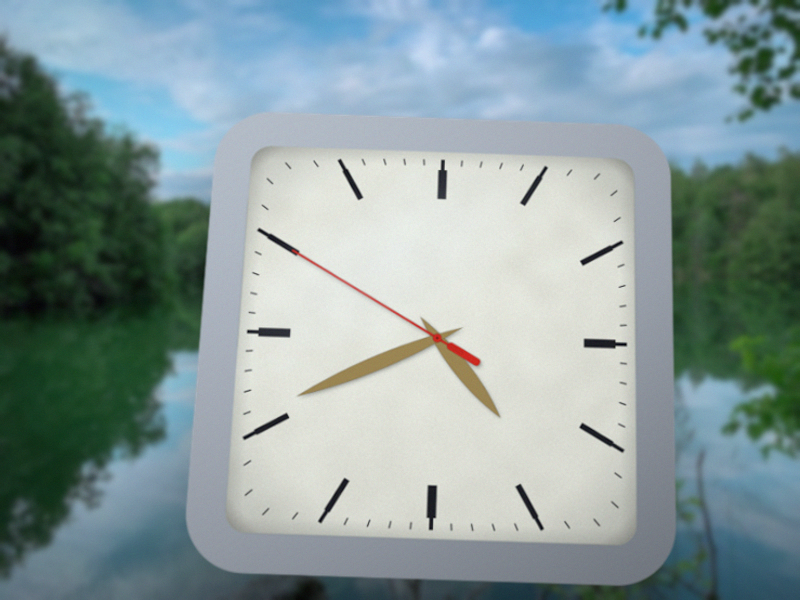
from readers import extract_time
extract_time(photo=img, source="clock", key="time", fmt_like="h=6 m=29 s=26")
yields h=4 m=40 s=50
